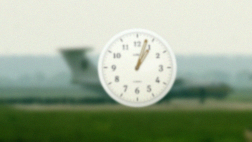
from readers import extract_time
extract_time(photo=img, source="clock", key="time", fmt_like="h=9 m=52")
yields h=1 m=3
